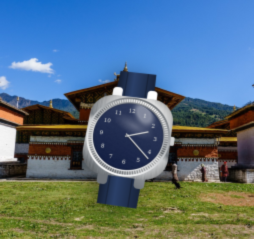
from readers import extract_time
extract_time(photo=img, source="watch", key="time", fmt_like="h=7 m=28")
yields h=2 m=22
